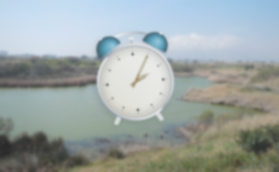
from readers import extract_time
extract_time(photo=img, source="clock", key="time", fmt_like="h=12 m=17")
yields h=2 m=5
